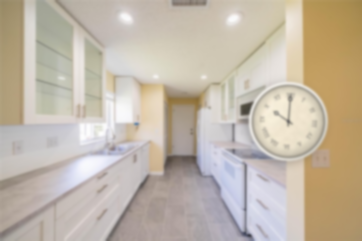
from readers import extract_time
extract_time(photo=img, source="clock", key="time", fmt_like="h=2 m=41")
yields h=10 m=0
